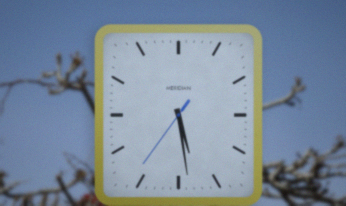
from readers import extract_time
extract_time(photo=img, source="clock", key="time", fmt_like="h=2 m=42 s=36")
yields h=5 m=28 s=36
